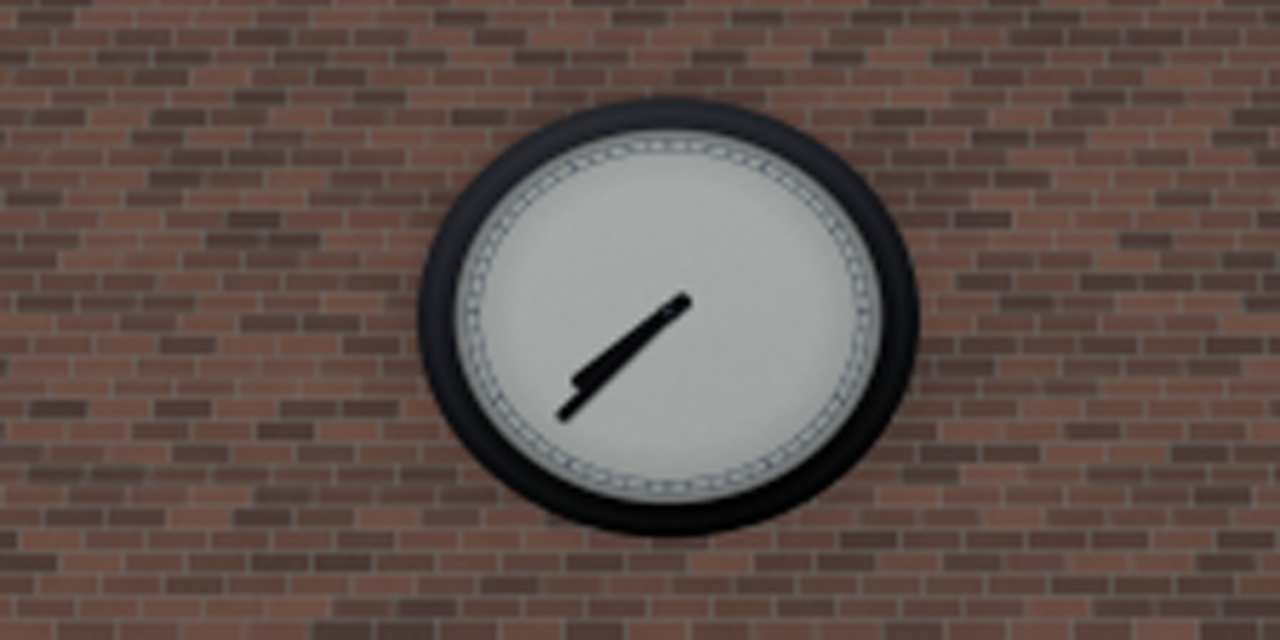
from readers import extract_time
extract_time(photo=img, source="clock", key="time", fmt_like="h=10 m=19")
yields h=7 m=37
